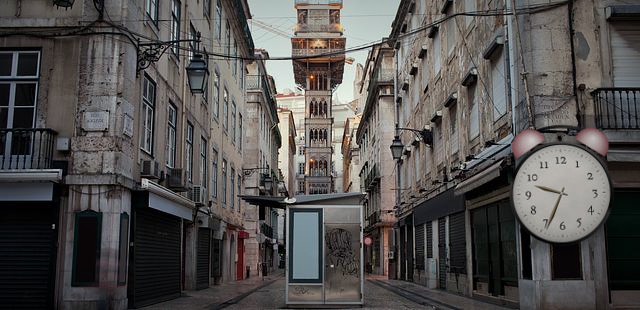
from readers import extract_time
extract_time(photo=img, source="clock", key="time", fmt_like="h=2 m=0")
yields h=9 m=34
